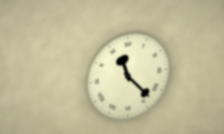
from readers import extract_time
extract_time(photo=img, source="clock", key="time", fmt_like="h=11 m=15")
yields h=11 m=23
